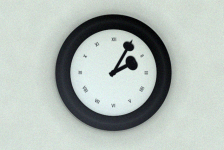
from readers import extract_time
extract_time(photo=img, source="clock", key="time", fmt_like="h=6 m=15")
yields h=2 m=5
